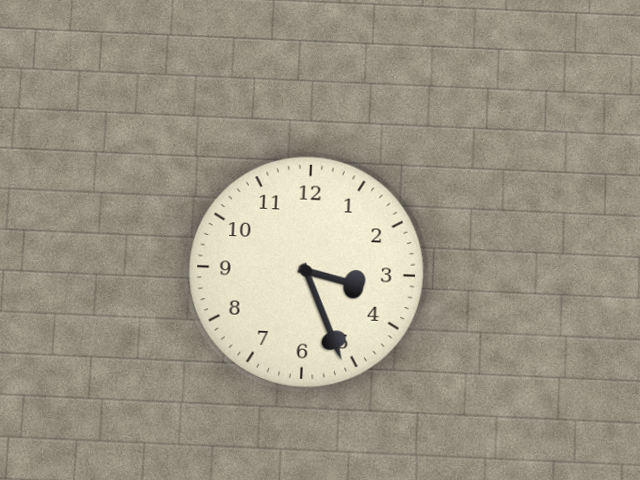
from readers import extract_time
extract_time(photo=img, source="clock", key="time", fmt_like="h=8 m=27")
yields h=3 m=26
